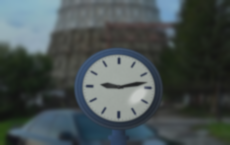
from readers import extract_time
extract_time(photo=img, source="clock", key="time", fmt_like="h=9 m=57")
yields h=9 m=13
